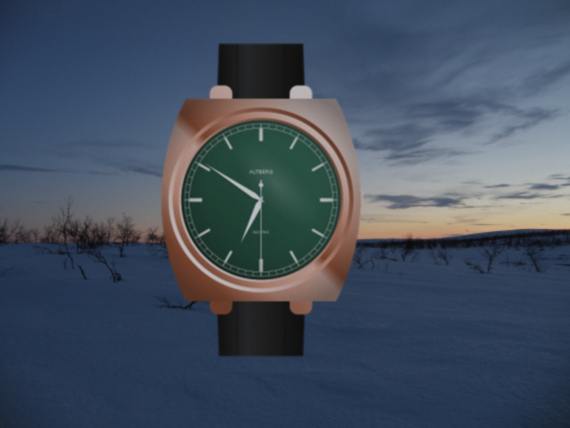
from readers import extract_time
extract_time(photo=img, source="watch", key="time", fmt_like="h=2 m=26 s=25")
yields h=6 m=50 s=30
